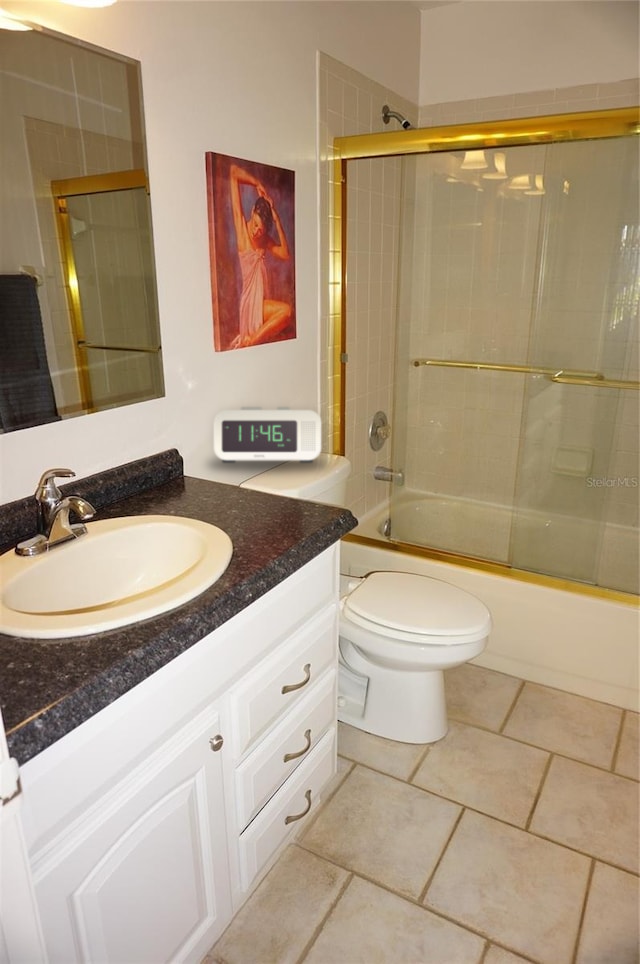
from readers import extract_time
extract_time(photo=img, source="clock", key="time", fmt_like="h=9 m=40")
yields h=11 m=46
